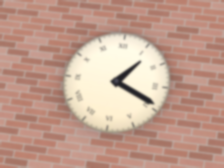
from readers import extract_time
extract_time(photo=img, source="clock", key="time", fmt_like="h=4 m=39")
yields h=1 m=19
